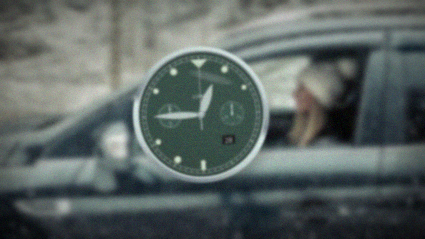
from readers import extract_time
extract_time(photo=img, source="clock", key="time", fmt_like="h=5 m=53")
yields h=12 m=45
